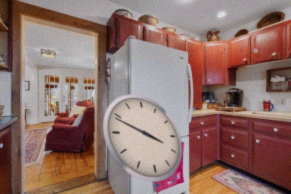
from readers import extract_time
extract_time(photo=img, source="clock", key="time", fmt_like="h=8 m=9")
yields h=3 m=49
